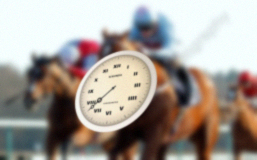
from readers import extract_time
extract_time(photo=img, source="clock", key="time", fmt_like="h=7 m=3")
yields h=7 m=38
